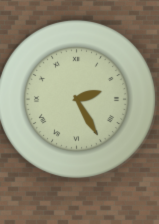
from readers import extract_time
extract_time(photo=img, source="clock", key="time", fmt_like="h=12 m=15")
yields h=2 m=25
